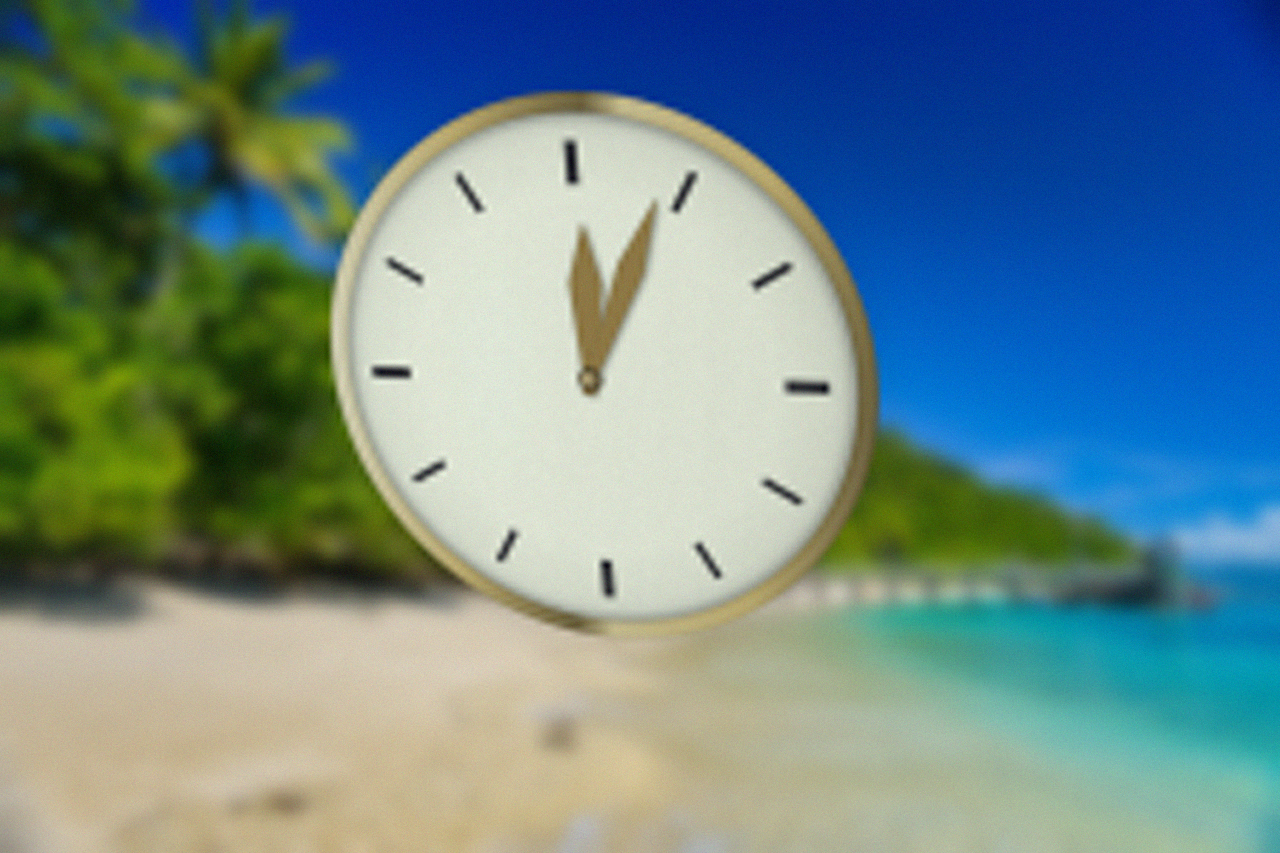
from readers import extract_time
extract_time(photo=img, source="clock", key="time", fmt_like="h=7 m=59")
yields h=12 m=4
